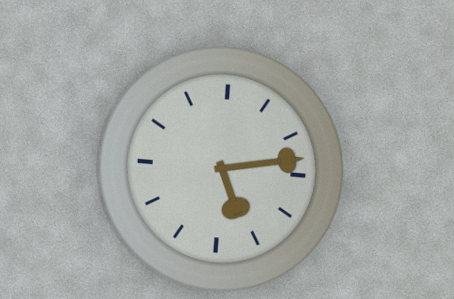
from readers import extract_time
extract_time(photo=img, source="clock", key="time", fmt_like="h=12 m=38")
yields h=5 m=13
